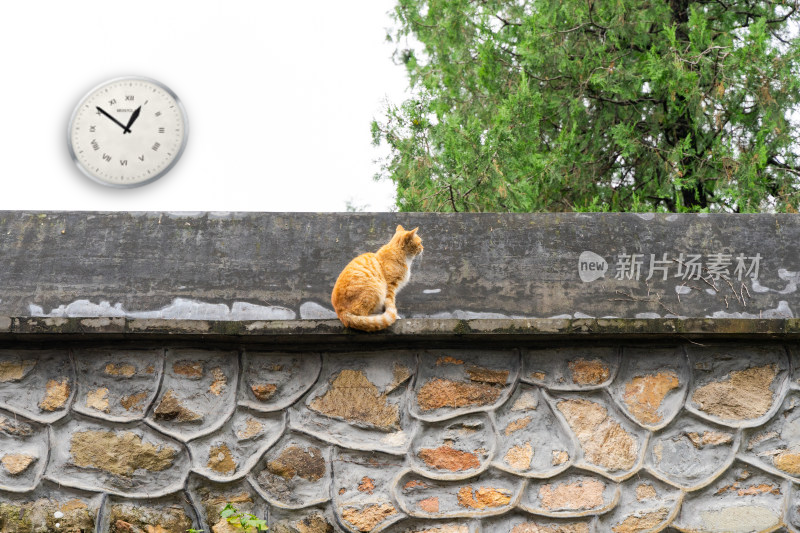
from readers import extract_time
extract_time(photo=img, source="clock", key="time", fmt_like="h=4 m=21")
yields h=12 m=51
